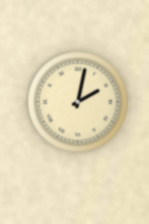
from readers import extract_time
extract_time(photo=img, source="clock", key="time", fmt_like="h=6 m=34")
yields h=2 m=2
